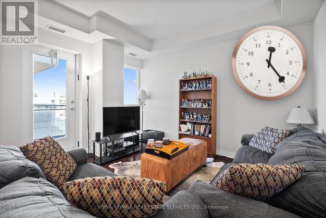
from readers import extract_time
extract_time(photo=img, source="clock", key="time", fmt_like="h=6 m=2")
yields h=12 m=24
